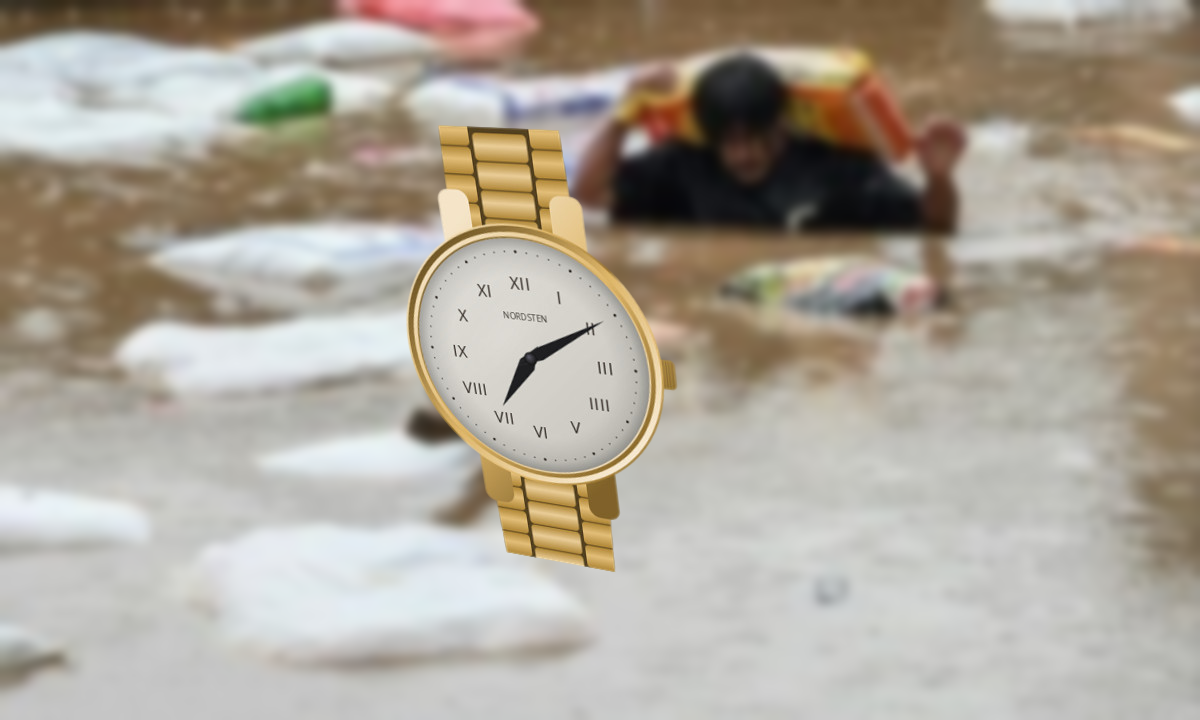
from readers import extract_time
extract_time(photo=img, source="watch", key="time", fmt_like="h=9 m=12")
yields h=7 m=10
